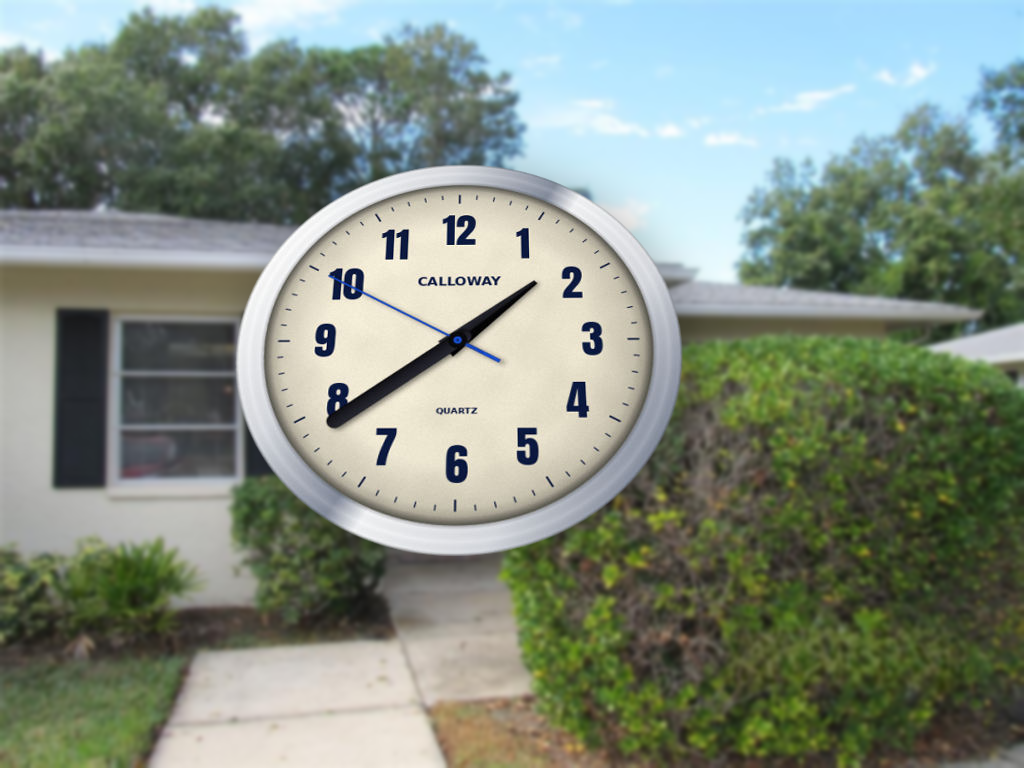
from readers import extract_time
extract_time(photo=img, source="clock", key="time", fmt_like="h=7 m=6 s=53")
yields h=1 m=38 s=50
